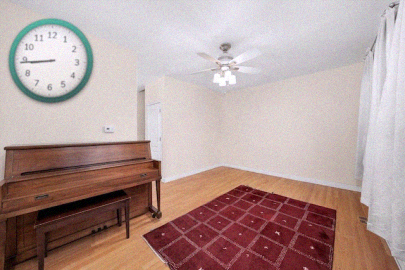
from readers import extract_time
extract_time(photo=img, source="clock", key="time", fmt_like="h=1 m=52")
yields h=8 m=44
